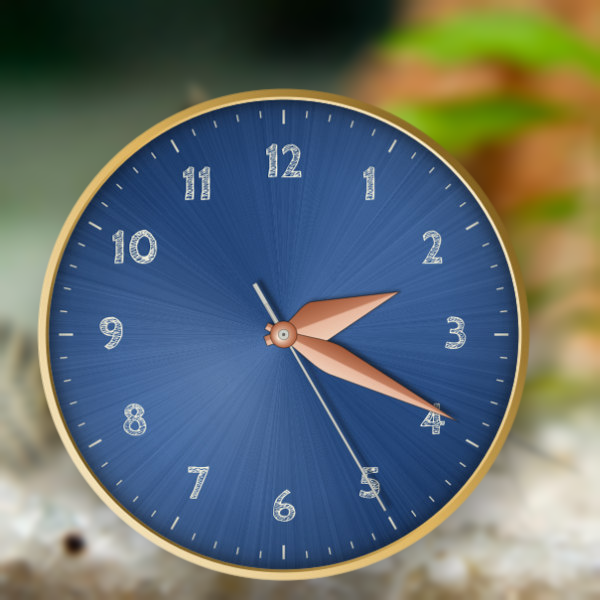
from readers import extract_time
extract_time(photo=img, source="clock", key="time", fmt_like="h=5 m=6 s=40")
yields h=2 m=19 s=25
